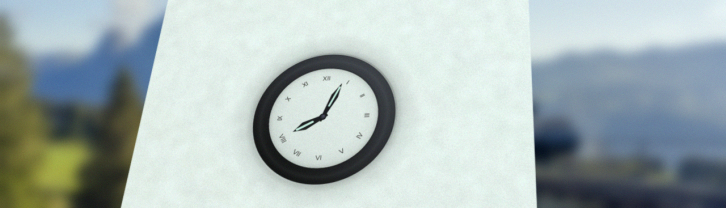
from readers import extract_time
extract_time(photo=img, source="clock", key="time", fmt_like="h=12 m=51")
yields h=8 m=4
